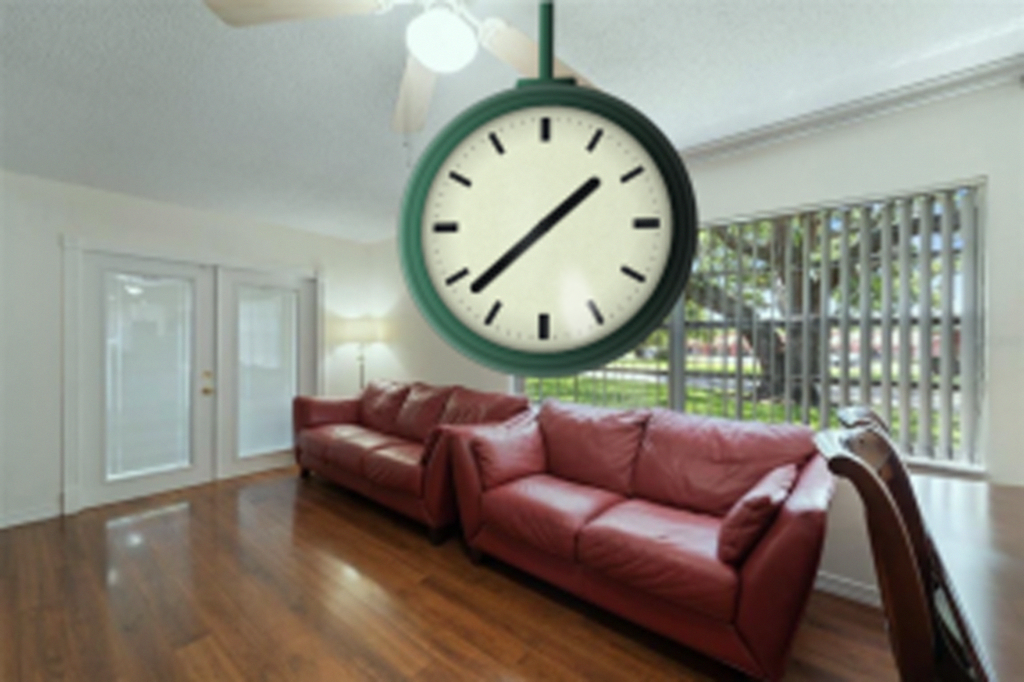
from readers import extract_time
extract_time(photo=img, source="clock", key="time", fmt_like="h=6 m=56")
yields h=1 m=38
